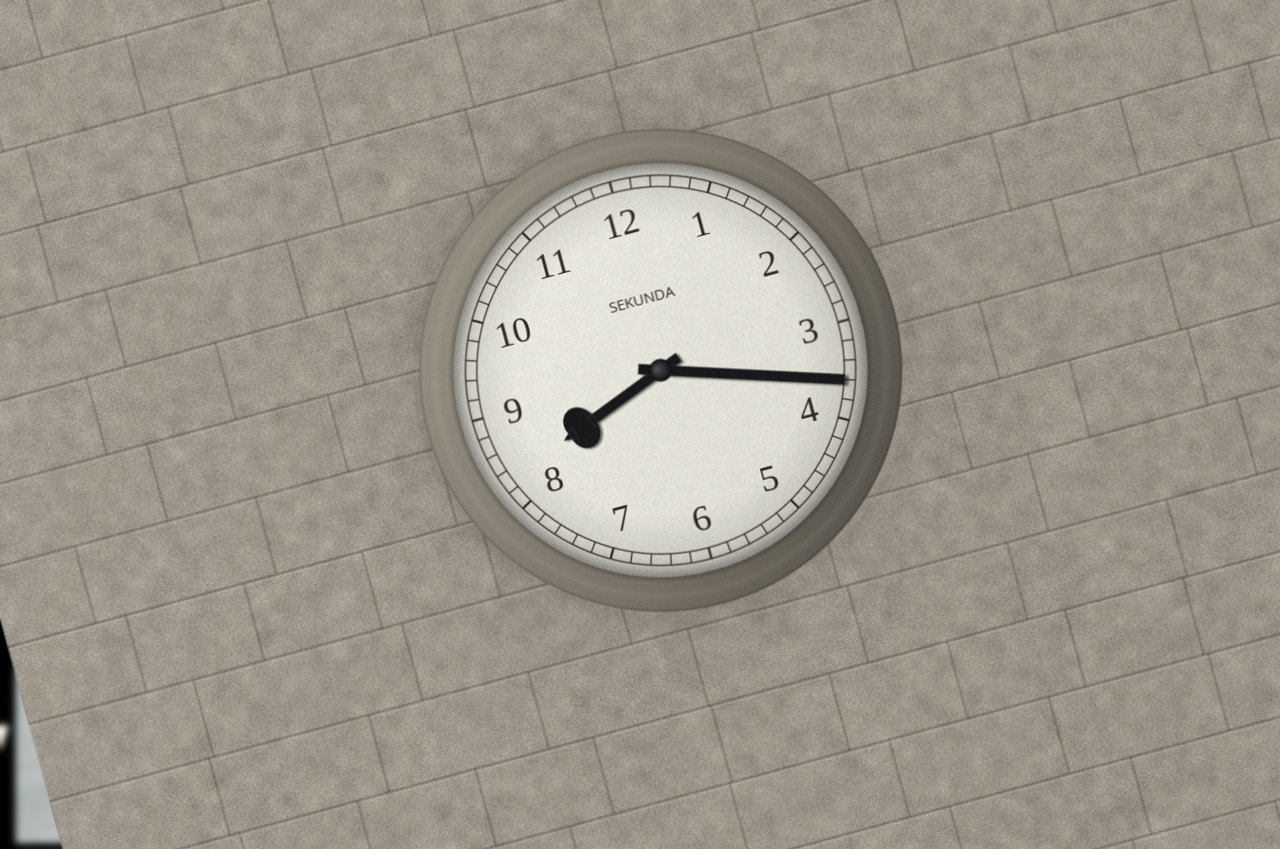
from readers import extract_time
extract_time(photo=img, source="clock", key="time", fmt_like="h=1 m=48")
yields h=8 m=18
